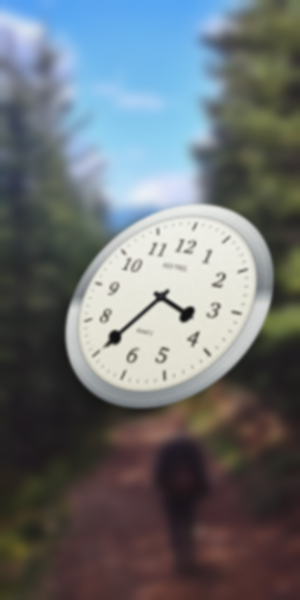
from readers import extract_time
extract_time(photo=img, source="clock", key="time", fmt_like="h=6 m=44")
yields h=3 m=35
